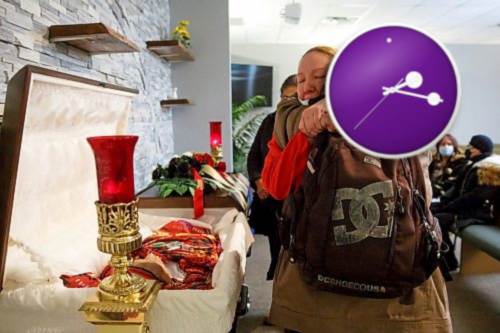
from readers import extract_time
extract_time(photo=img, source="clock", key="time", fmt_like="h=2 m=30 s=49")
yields h=2 m=17 s=38
